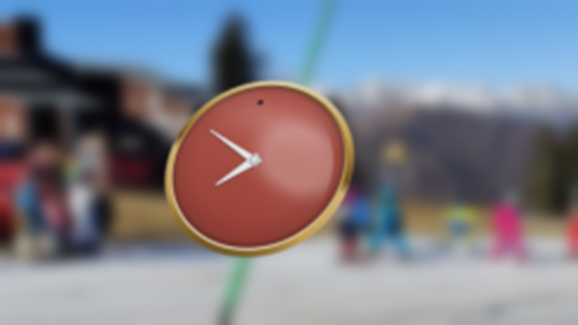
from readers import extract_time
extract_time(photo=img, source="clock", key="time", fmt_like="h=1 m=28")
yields h=7 m=51
